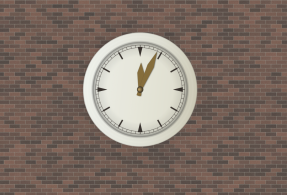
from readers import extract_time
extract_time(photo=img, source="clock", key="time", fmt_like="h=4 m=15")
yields h=12 m=4
